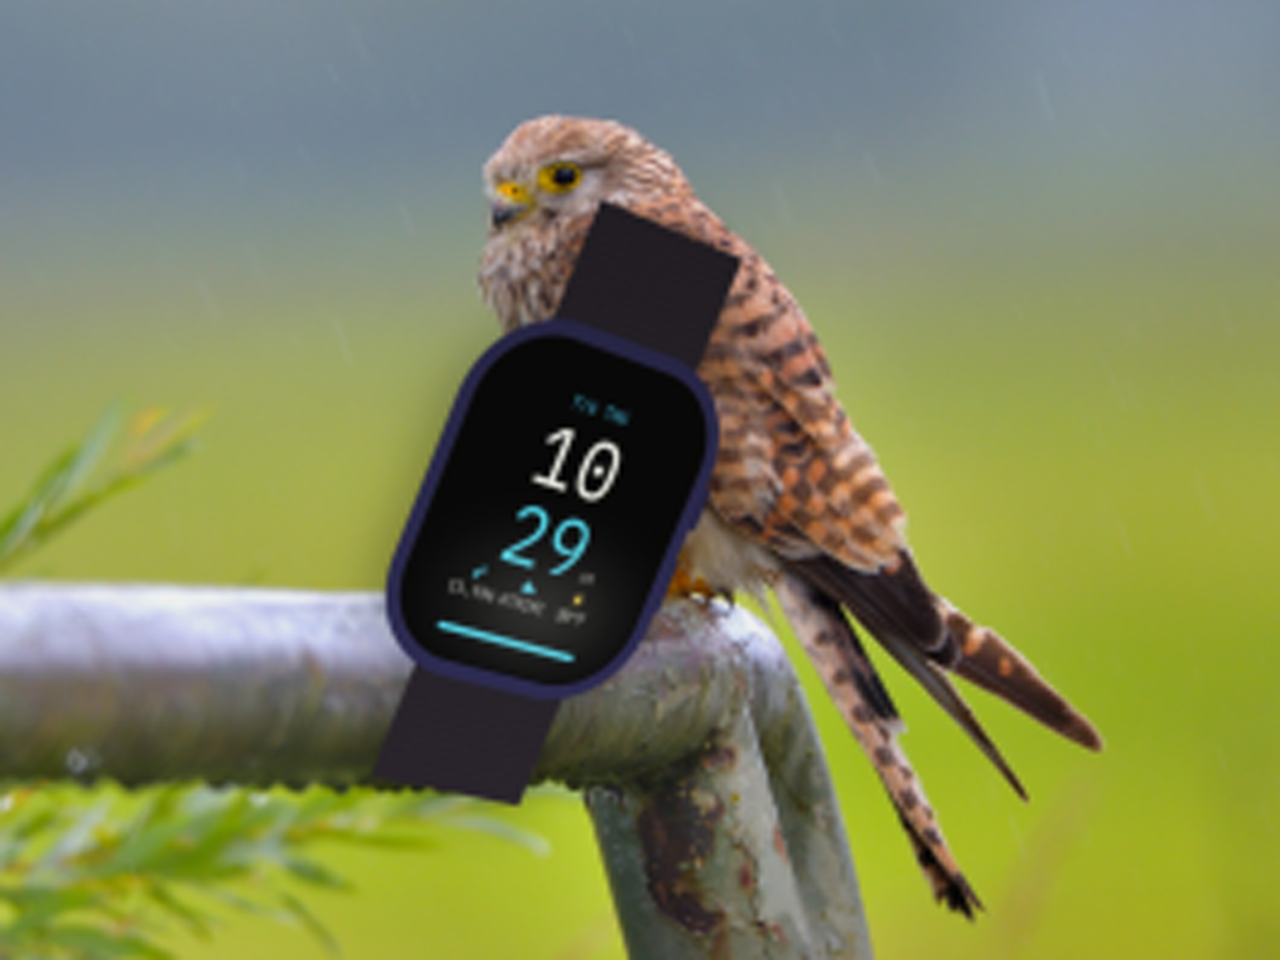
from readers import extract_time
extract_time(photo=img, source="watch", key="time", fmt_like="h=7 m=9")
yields h=10 m=29
